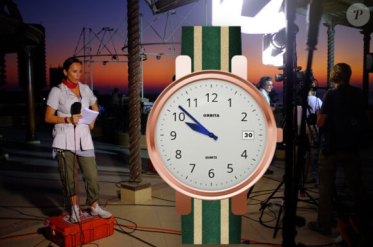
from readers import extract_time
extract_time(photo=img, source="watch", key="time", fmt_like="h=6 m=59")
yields h=9 m=52
